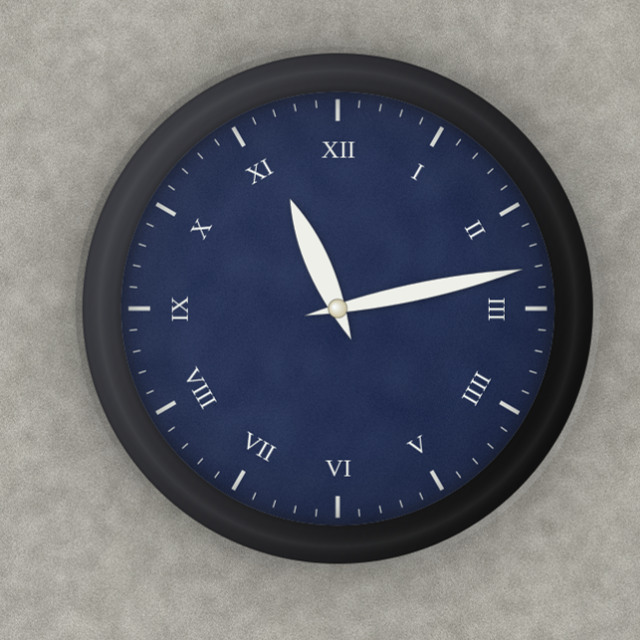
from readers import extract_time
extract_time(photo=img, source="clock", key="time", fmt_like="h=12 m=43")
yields h=11 m=13
